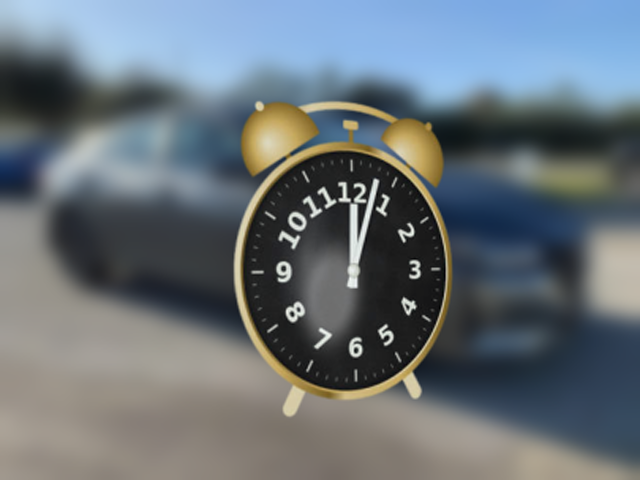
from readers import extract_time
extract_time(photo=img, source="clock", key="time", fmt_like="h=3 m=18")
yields h=12 m=3
